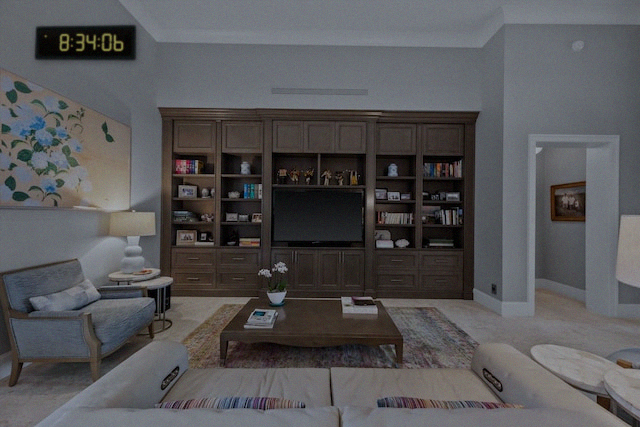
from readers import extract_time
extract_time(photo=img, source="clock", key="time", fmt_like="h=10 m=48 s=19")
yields h=8 m=34 s=6
